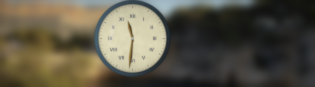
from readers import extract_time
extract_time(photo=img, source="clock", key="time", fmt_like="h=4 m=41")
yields h=11 m=31
